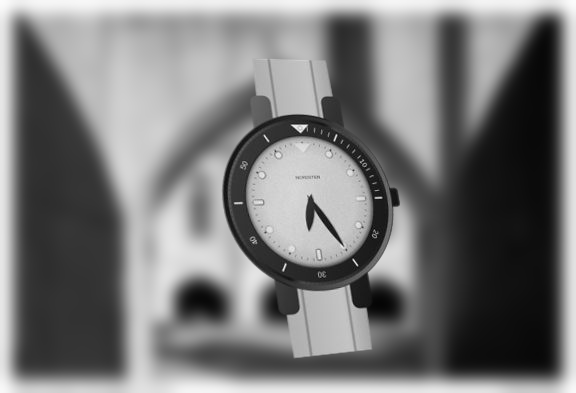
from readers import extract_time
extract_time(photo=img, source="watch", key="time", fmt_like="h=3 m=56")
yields h=6 m=25
